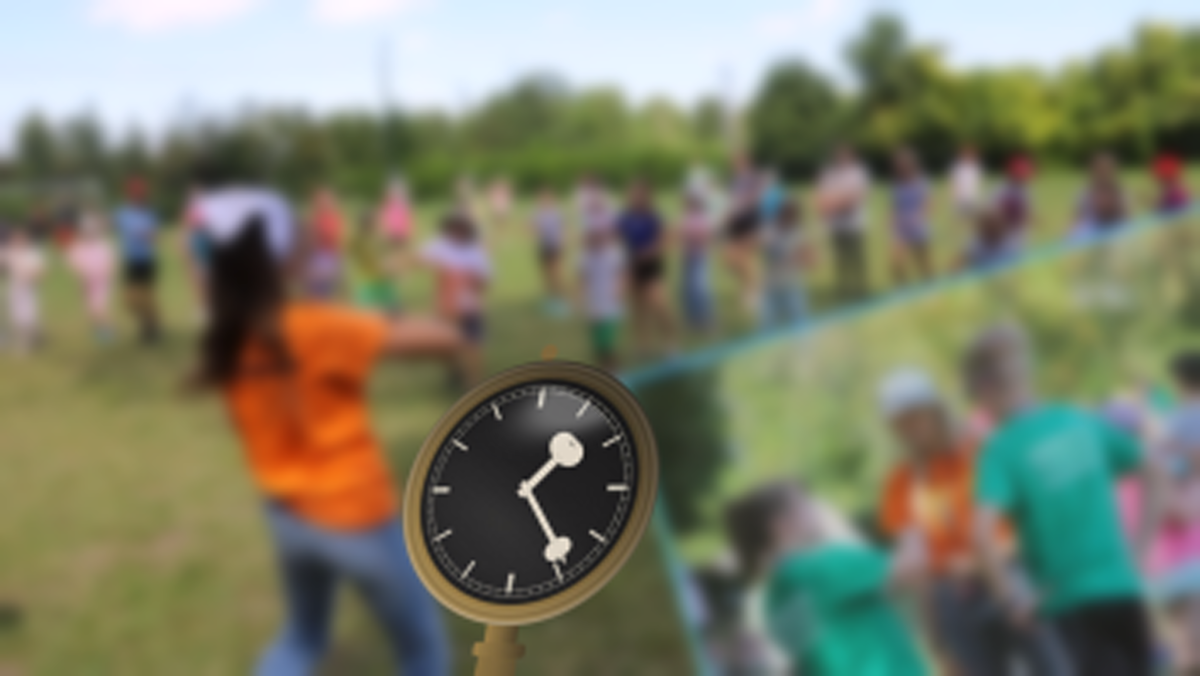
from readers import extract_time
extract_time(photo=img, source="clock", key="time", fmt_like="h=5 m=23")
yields h=1 m=24
